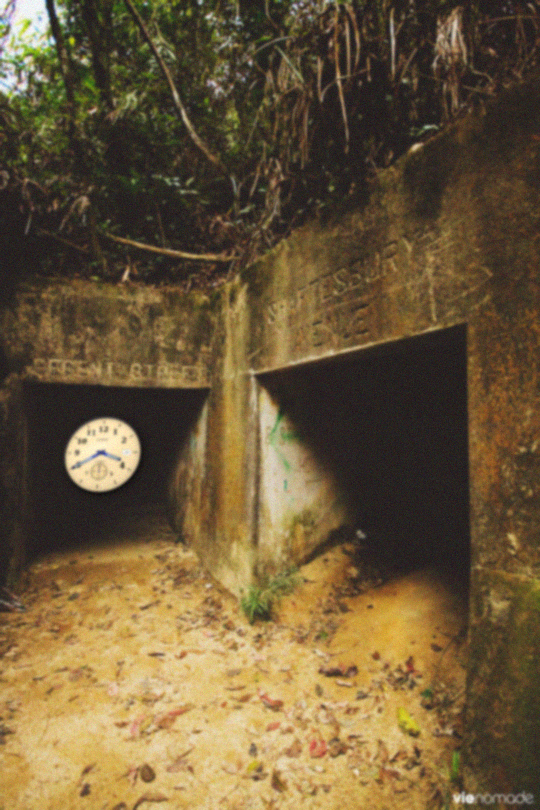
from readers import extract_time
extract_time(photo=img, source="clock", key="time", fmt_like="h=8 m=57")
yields h=3 m=40
